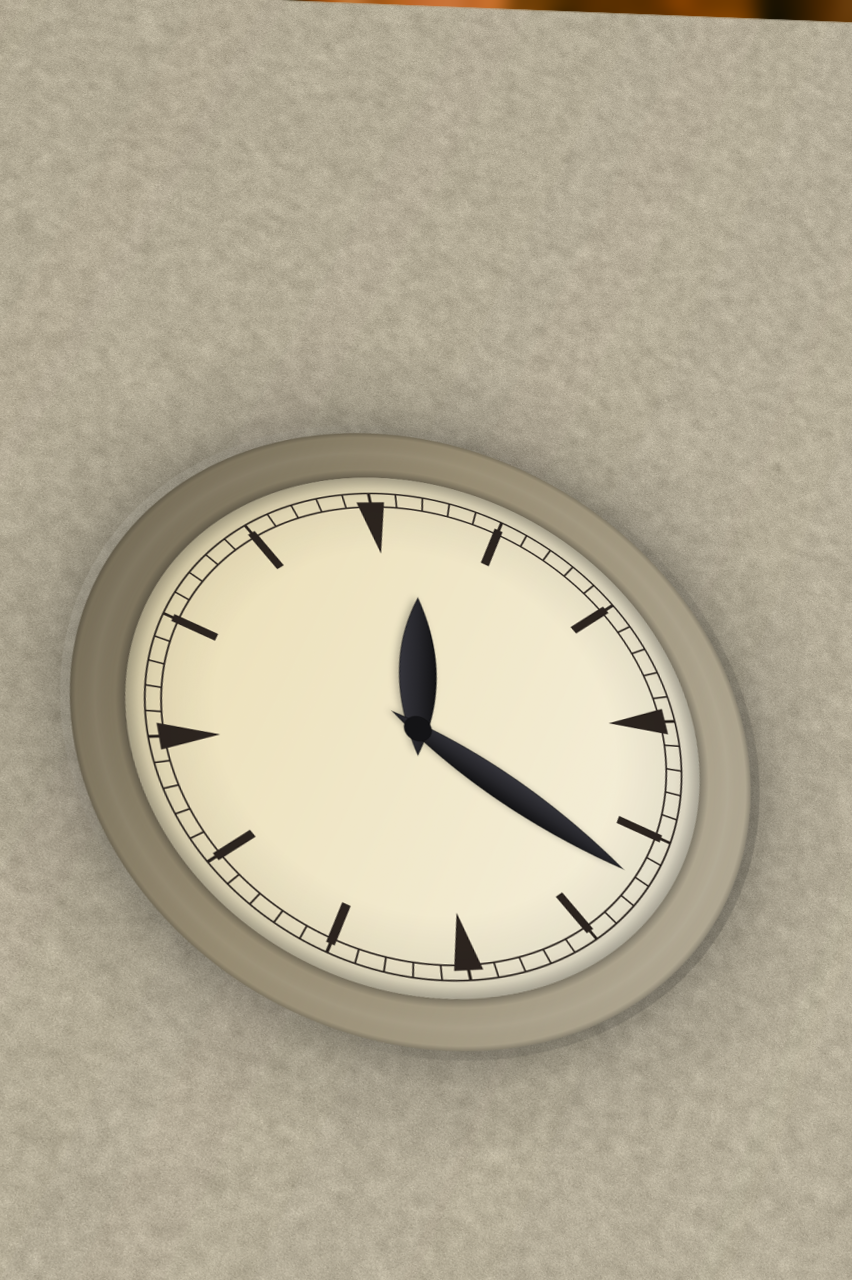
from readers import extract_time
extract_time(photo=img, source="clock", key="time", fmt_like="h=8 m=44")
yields h=12 m=22
